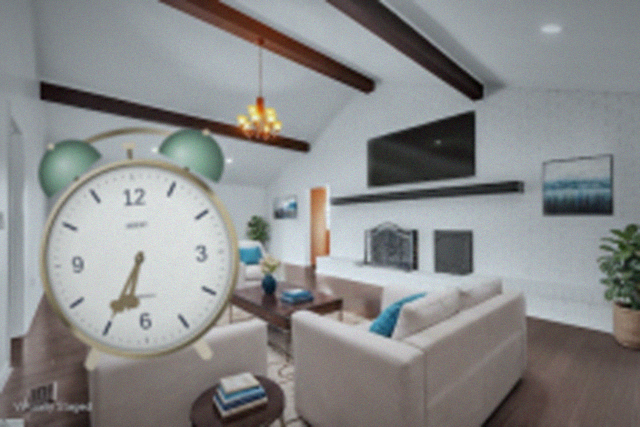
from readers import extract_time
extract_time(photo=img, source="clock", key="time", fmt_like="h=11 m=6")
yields h=6 m=35
